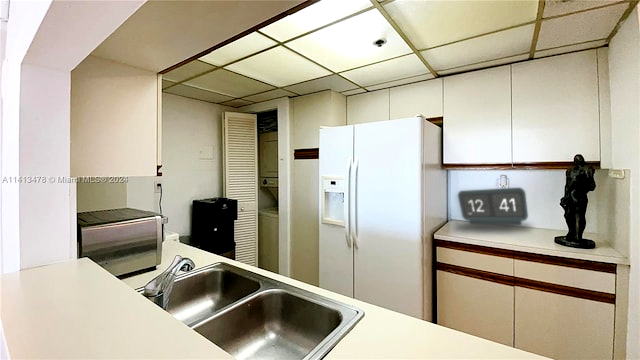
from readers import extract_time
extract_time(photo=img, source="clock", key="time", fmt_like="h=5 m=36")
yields h=12 m=41
